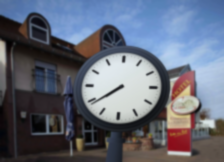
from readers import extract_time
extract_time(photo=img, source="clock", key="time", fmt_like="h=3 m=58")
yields h=7 m=39
